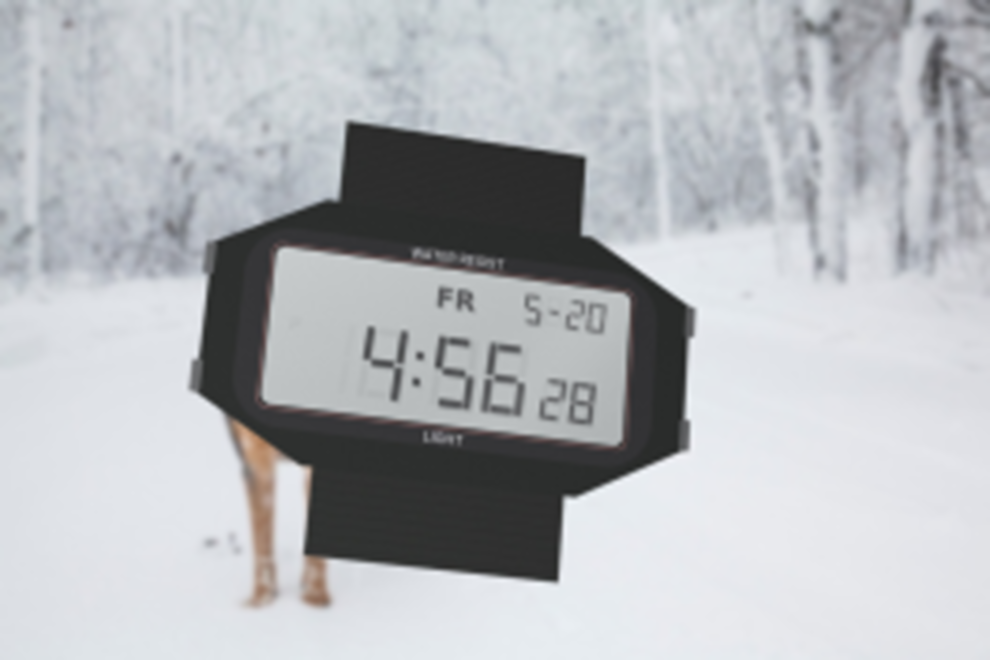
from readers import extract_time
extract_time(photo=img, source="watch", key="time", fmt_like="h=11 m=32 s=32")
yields h=4 m=56 s=28
